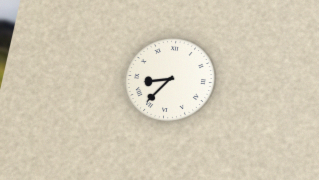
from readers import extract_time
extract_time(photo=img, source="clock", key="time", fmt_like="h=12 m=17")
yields h=8 m=36
